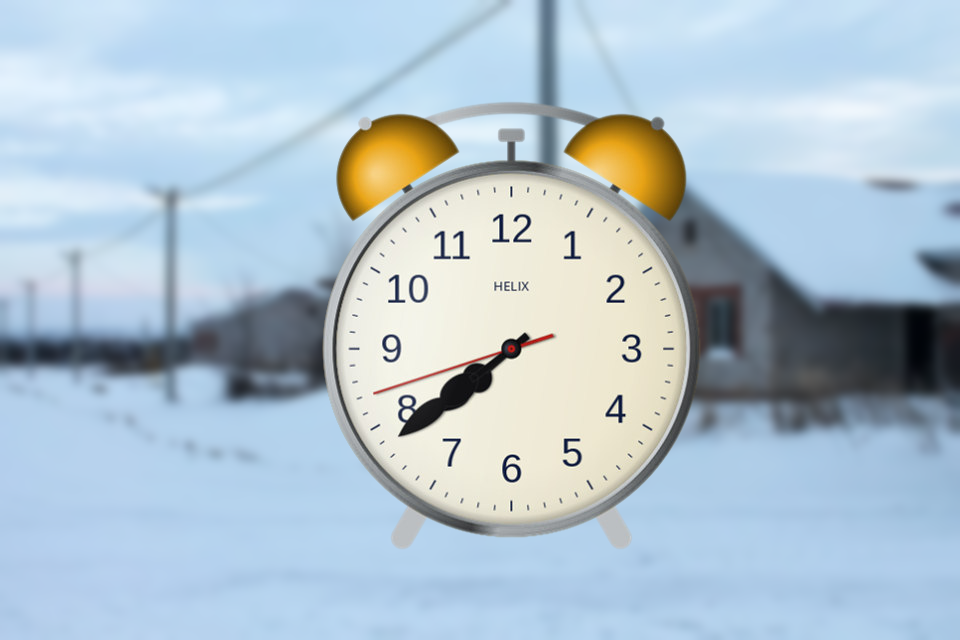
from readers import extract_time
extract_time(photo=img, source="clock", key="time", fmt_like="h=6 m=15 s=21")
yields h=7 m=38 s=42
